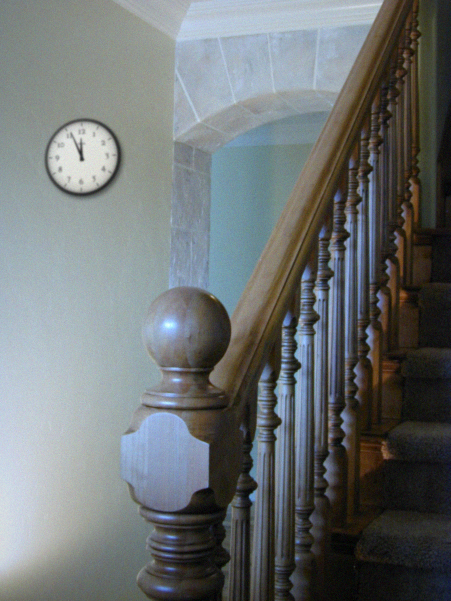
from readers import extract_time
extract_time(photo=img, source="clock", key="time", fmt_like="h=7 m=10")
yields h=11 m=56
